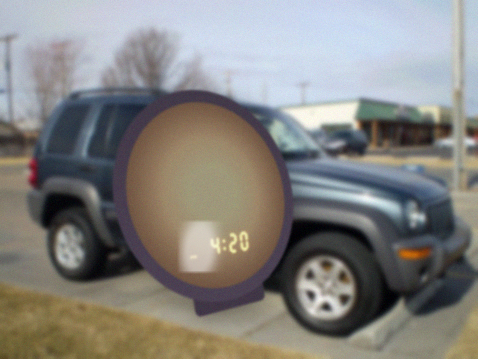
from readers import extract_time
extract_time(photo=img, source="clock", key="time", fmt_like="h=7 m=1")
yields h=4 m=20
